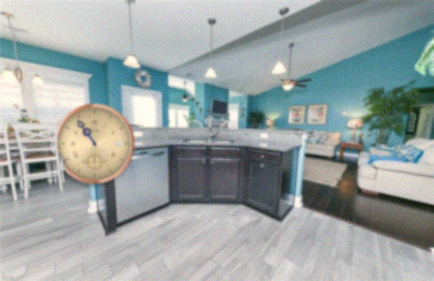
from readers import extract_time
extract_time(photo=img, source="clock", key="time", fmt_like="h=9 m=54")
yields h=10 m=54
